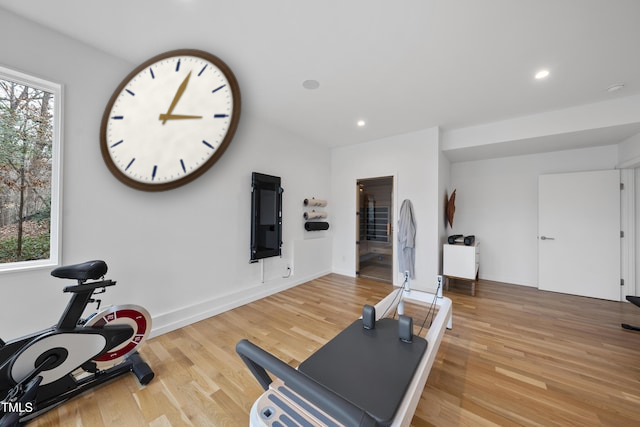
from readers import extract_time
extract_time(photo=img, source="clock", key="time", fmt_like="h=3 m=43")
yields h=3 m=3
